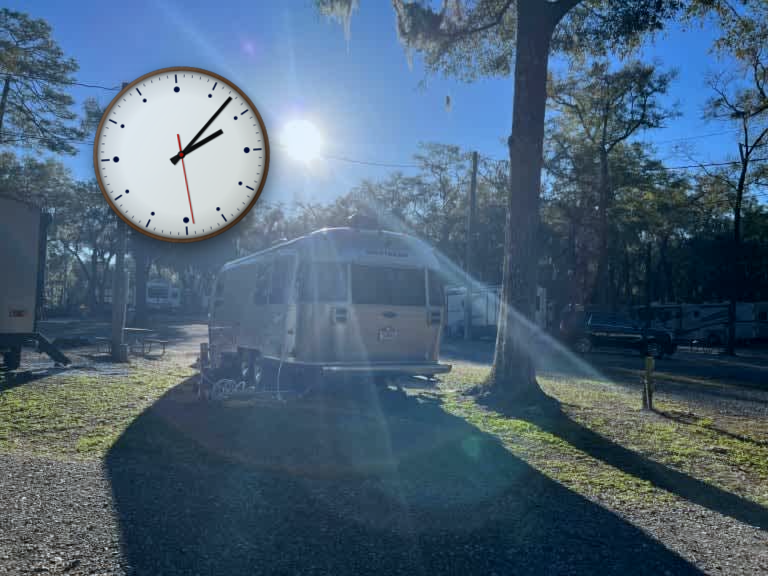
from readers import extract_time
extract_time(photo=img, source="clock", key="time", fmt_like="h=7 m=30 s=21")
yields h=2 m=7 s=29
